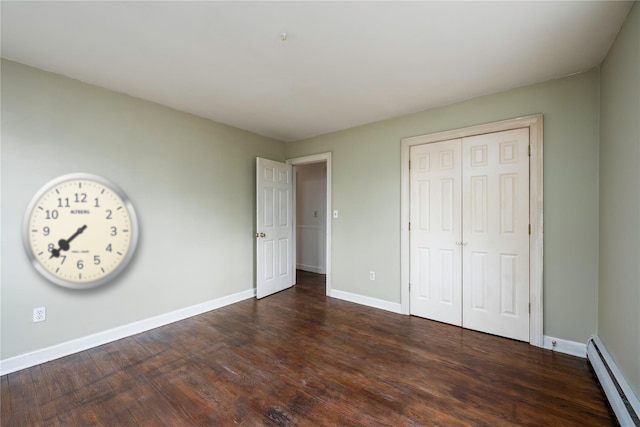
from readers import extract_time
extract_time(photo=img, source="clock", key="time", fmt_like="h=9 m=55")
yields h=7 m=38
